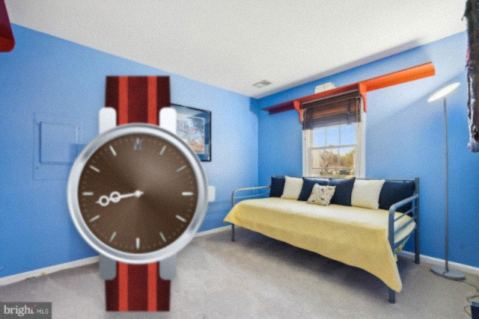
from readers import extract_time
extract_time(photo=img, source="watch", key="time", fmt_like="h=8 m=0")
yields h=8 m=43
